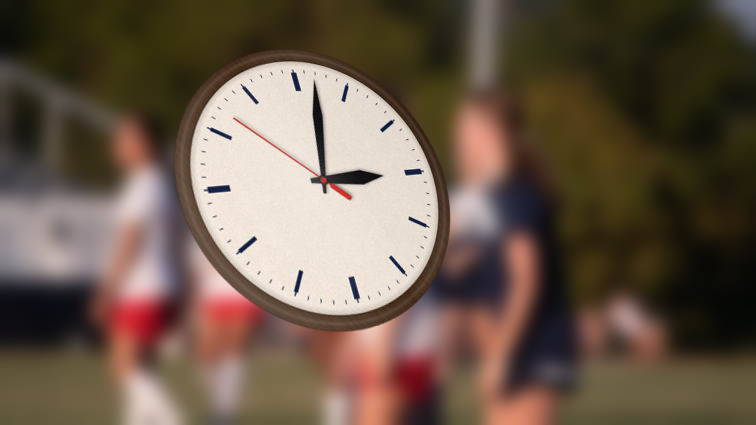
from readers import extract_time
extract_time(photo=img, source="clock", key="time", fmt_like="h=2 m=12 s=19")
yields h=3 m=1 s=52
